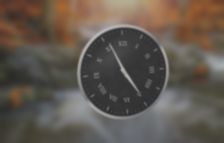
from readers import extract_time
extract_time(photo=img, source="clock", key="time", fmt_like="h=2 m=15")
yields h=4 m=56
